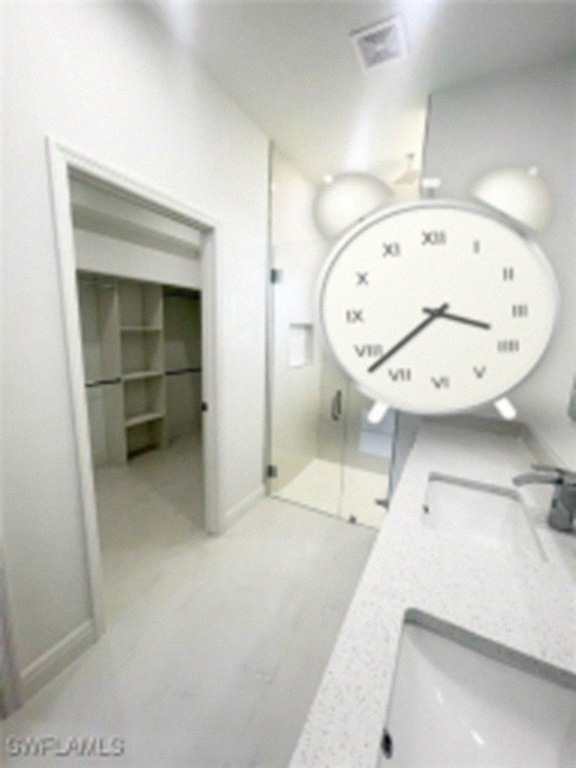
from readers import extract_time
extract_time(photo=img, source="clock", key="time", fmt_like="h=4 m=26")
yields h=3 m=38
